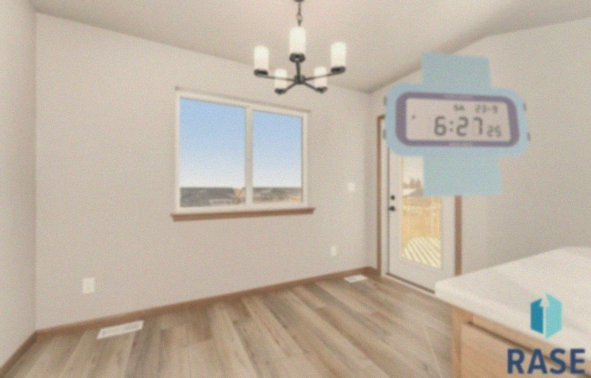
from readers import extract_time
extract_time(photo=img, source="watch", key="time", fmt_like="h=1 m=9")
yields h=6 m=27
